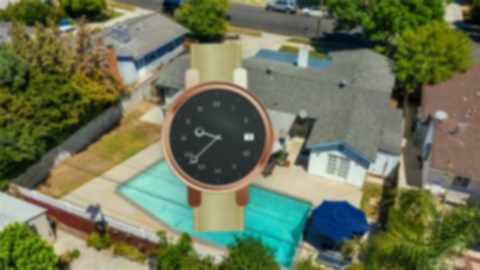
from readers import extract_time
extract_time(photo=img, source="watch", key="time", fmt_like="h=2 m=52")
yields h=9 m=38
